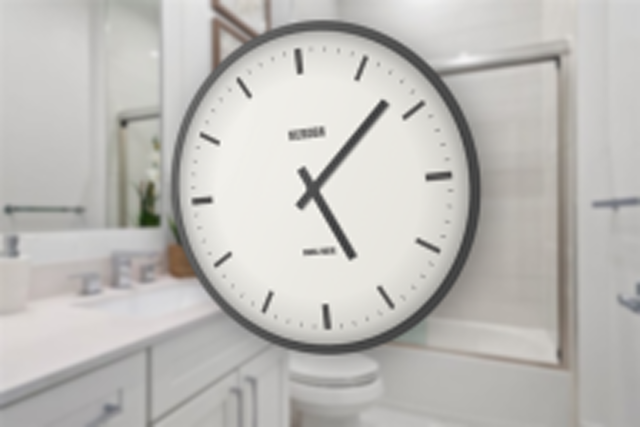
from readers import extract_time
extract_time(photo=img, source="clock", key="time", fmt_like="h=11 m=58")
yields h=5 m=8
